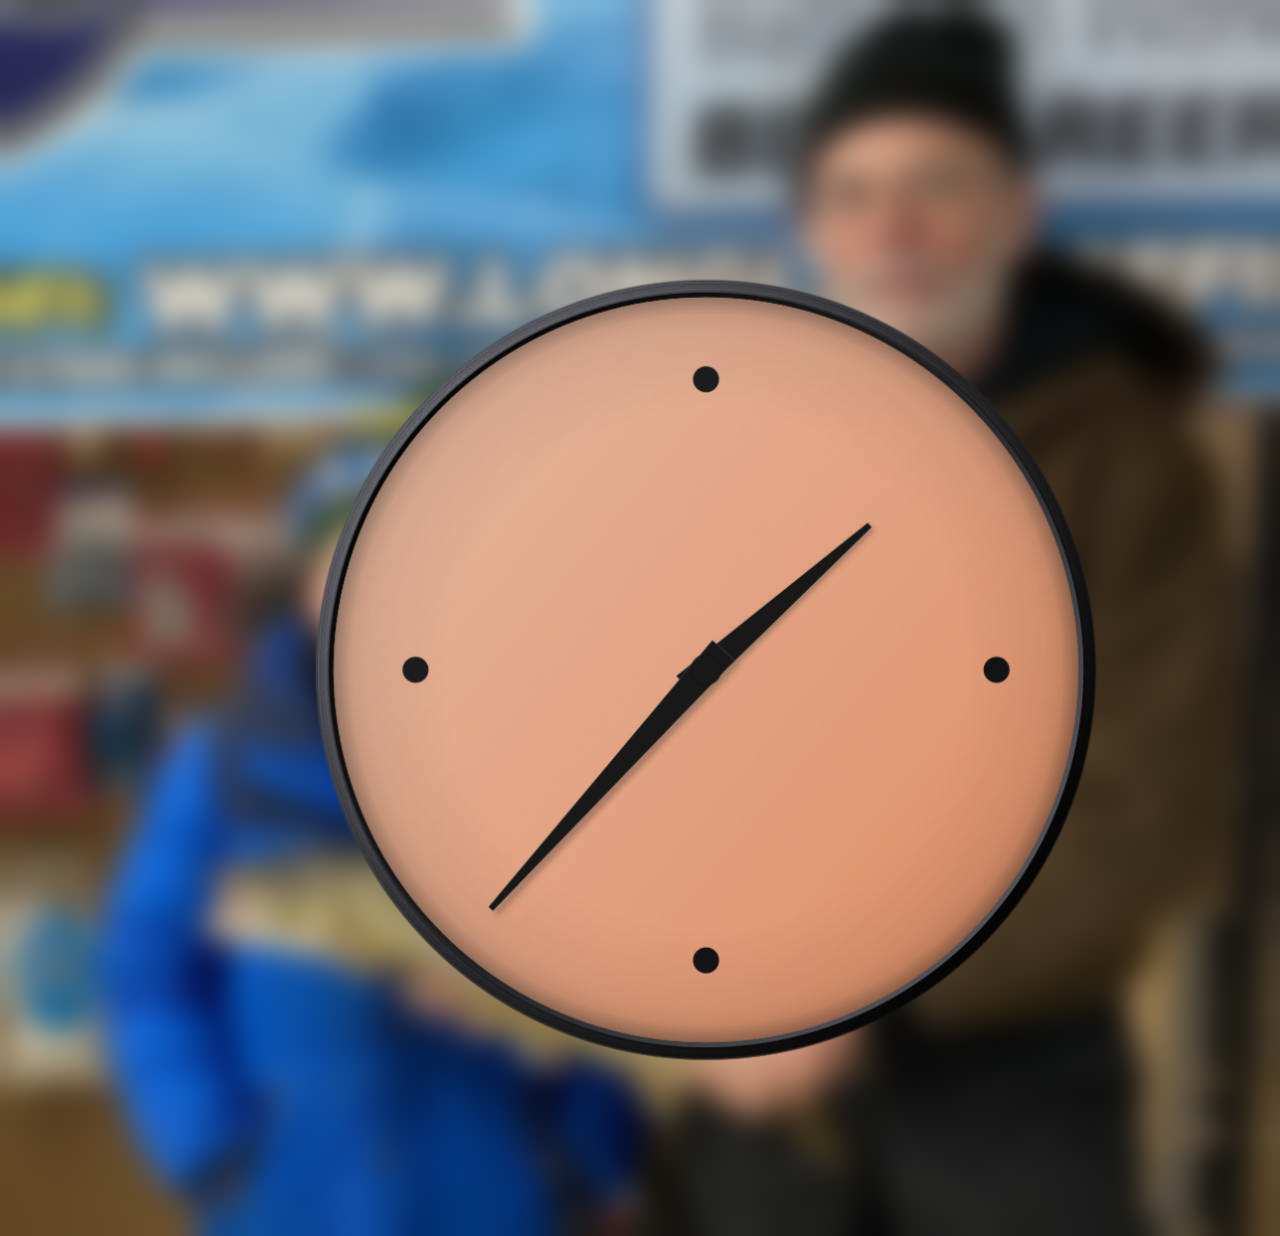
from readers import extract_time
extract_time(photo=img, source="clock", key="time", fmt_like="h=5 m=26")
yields h=1 m=37
